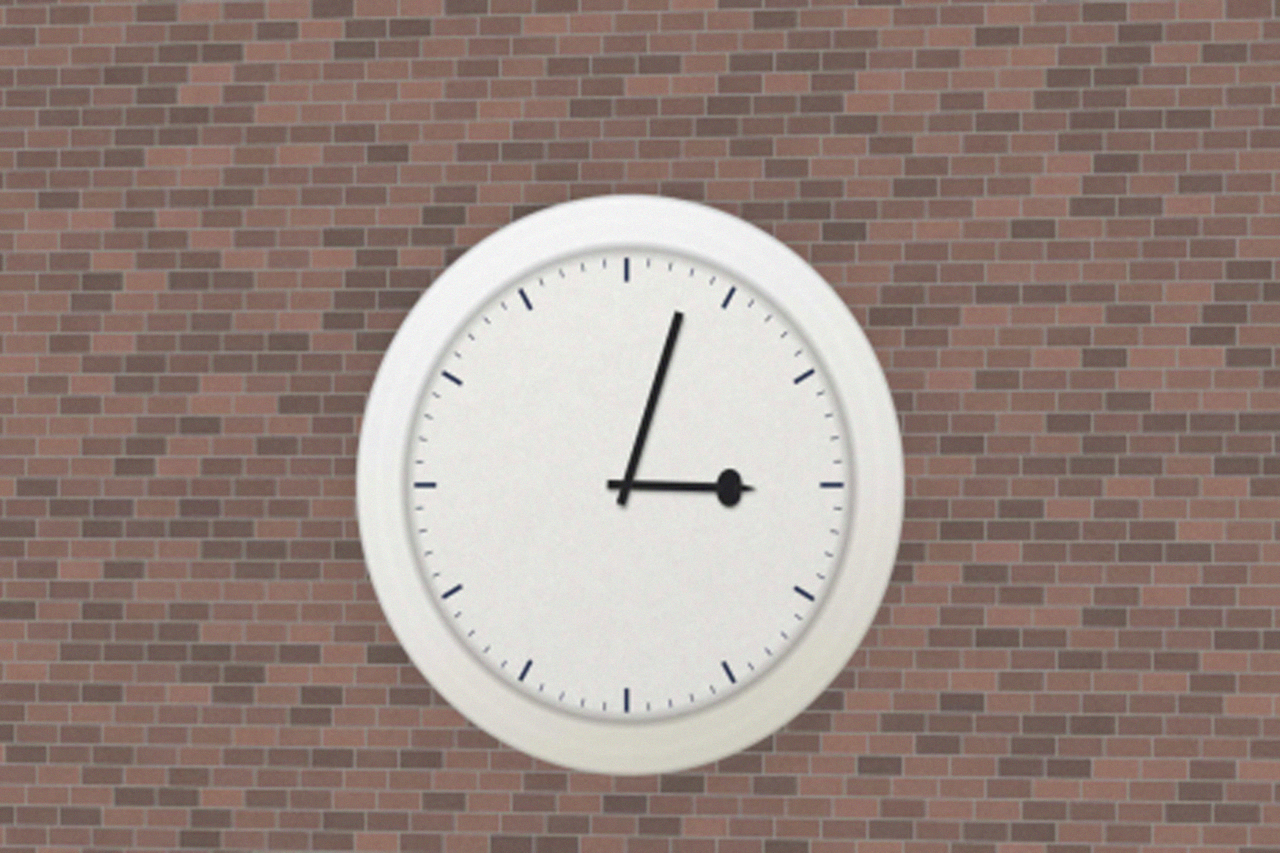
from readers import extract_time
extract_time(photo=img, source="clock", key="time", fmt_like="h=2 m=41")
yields h=3 m=3
